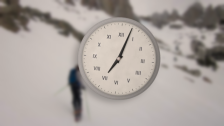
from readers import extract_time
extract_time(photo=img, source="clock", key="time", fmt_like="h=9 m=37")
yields h=7 m=3
